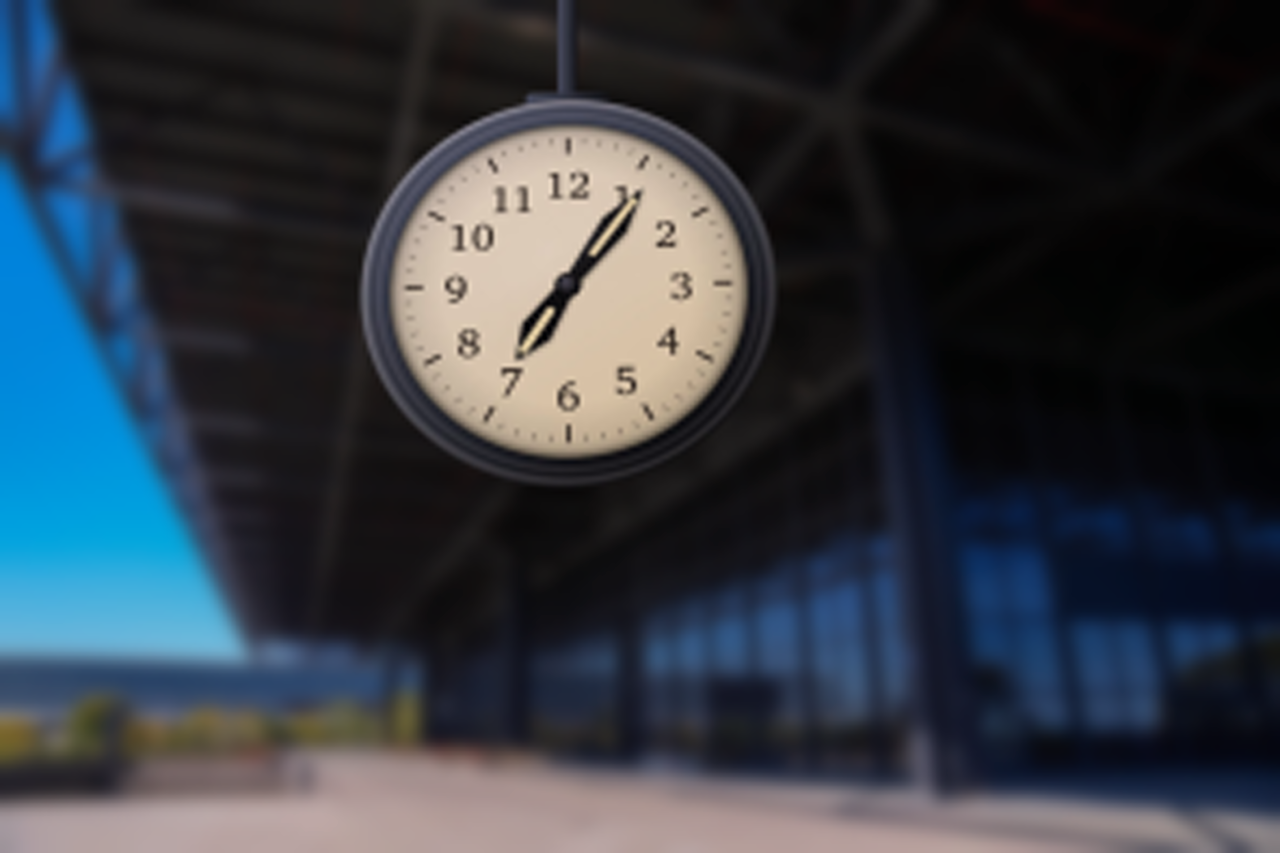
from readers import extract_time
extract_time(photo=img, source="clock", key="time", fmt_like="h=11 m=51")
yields h=7 m=6
